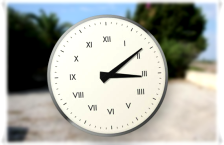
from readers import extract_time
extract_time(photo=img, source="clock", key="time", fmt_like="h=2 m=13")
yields h=3 m=9
